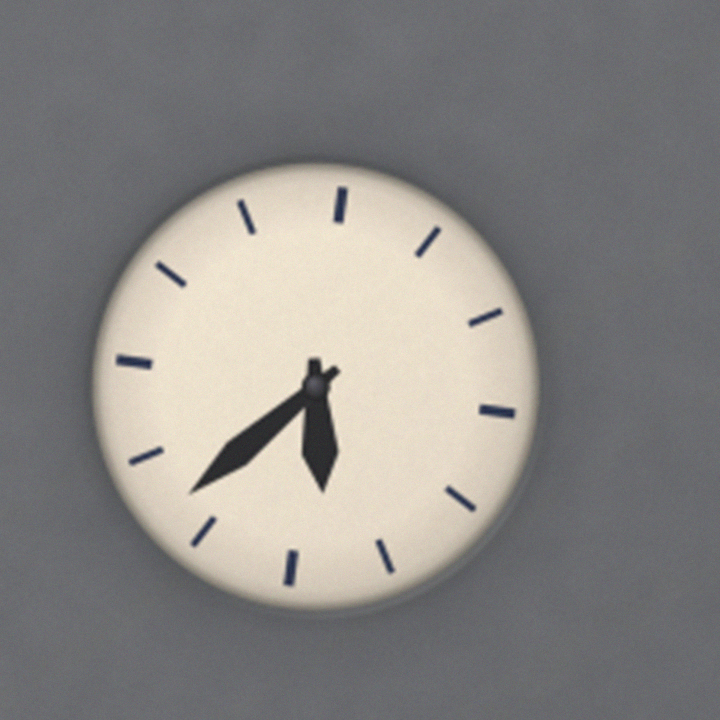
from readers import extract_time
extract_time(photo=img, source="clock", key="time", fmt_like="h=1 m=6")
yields h=5 m=37
